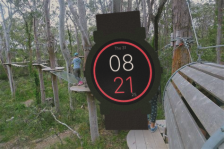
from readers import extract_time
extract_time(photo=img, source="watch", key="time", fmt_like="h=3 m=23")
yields h=8 m=21
